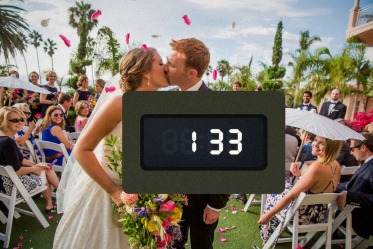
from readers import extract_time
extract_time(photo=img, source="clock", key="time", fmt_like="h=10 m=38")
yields h=1 m=33
